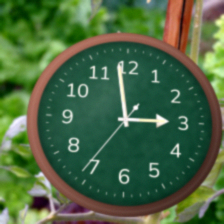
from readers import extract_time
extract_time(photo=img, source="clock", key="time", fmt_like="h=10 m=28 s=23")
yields h=2 m=58 s=36
